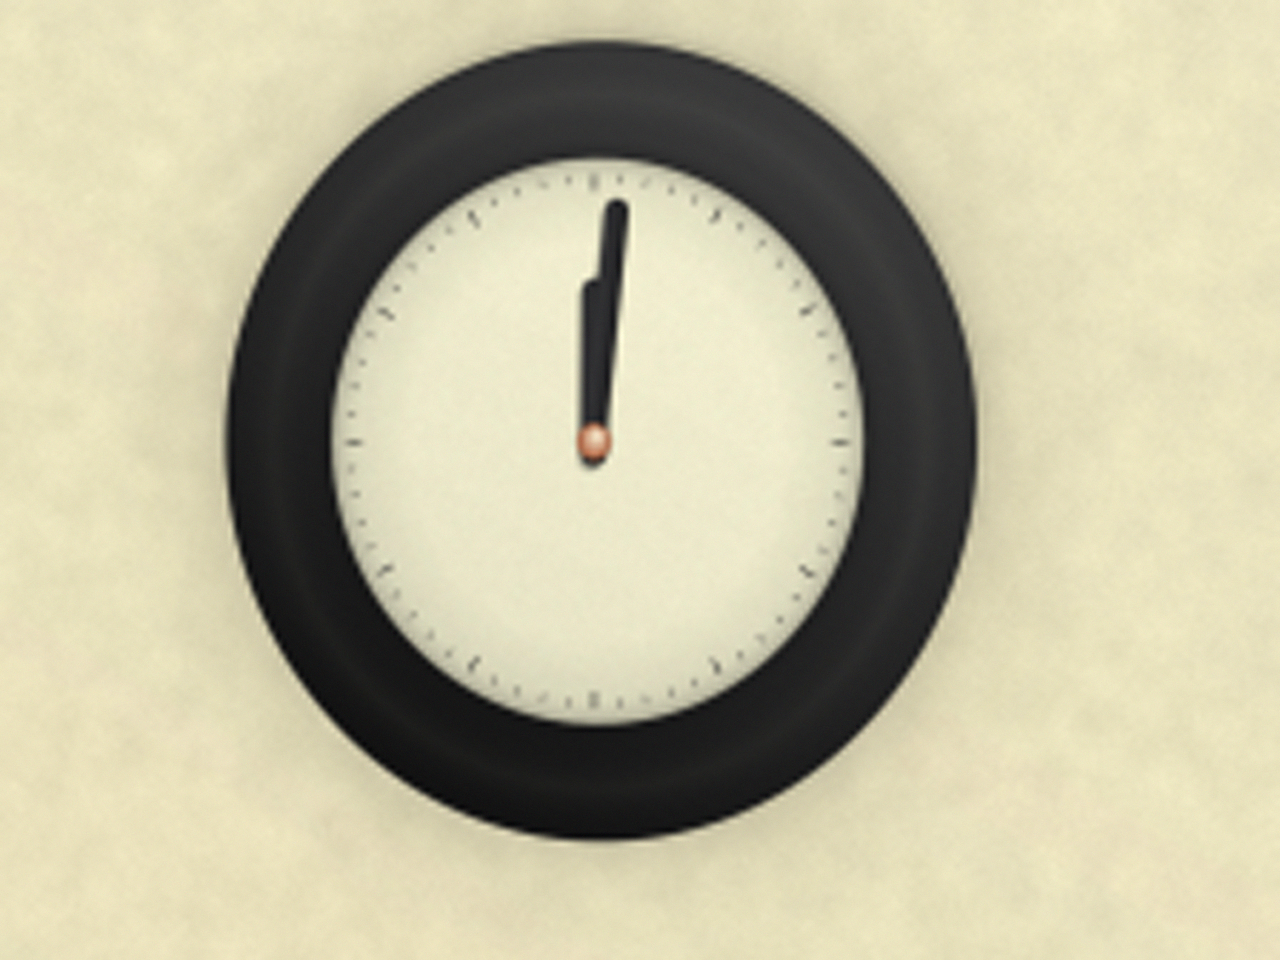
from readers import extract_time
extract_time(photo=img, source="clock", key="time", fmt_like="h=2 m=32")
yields h=12 m=1
